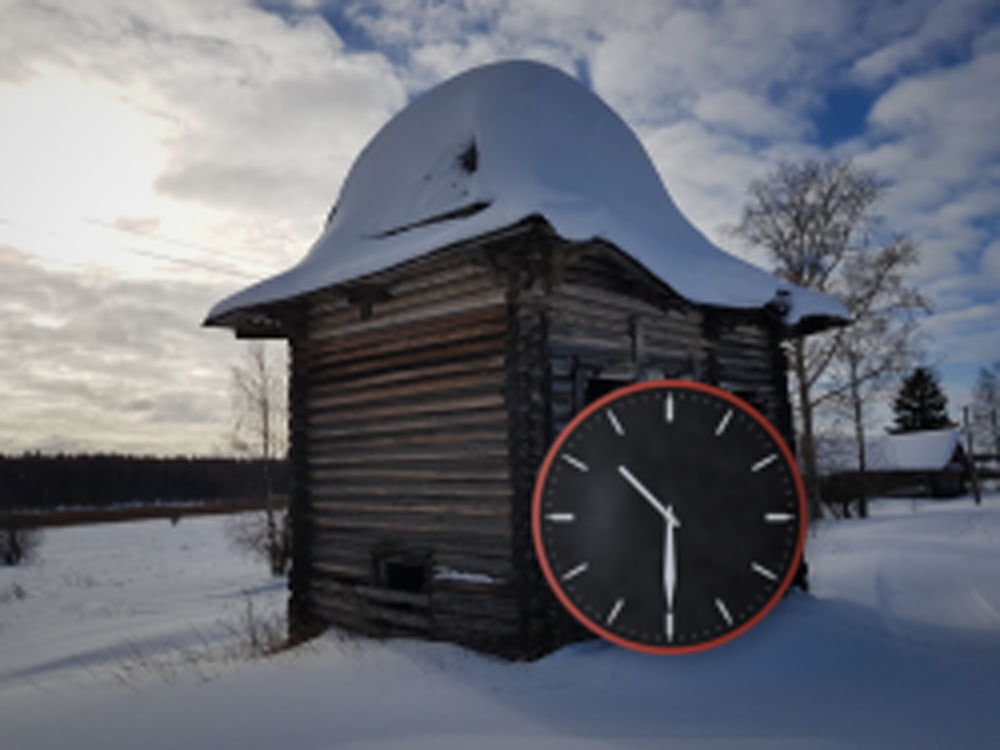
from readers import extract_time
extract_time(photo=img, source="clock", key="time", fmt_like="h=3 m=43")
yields h=10 m=30
